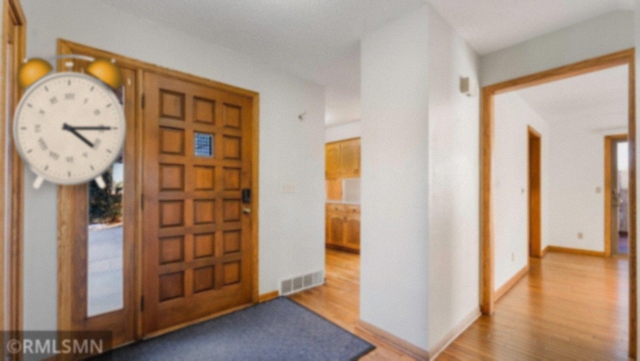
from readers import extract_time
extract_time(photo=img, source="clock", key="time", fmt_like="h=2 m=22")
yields h=4 m=15
